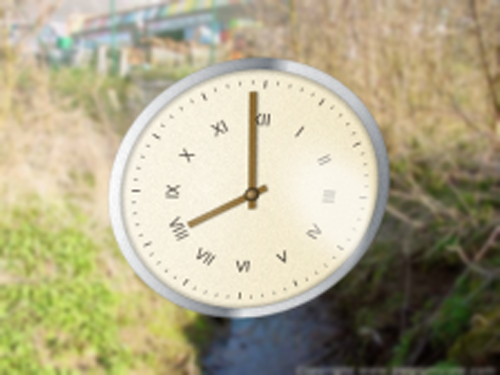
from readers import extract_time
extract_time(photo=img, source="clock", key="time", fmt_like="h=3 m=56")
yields h=7 m=59
